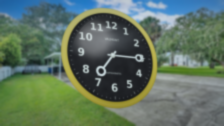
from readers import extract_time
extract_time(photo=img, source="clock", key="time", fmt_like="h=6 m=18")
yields h=7 m=15
